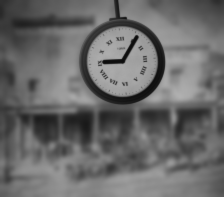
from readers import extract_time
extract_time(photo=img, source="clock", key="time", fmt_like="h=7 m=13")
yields h=9 m=6
